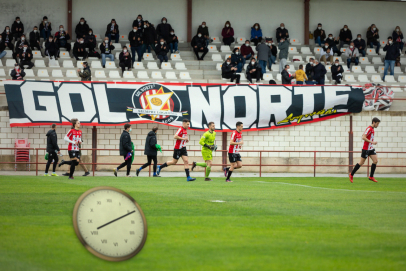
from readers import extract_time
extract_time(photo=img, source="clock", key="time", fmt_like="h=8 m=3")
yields h=8 m=11
